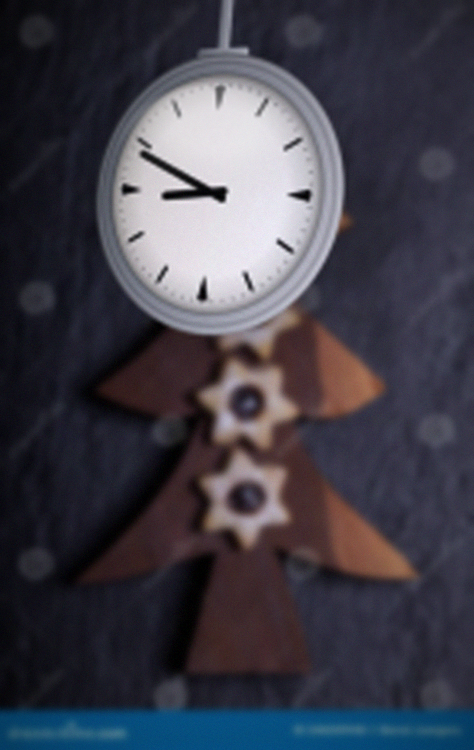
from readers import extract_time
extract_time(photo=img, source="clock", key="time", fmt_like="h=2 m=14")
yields h=8 m=49
